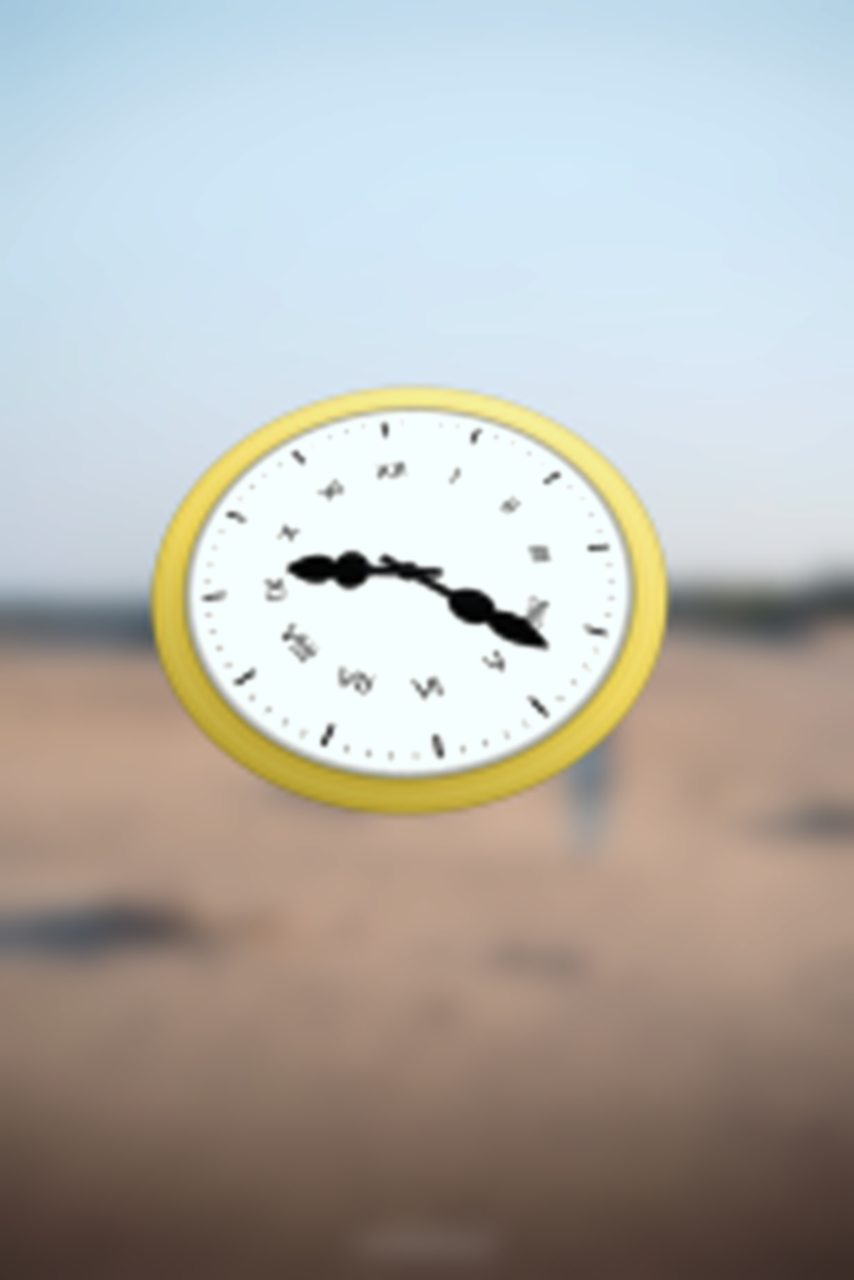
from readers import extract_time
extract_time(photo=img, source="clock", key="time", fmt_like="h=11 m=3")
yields h=9 m=22
